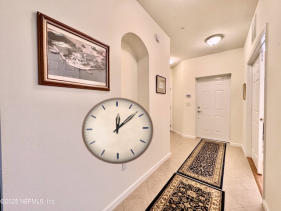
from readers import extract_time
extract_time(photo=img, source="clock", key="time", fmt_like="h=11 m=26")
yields h=12 m=8
